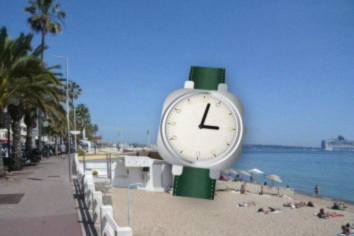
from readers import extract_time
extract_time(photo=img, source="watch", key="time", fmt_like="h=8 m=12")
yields h=3 m=2
